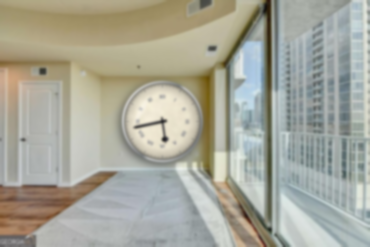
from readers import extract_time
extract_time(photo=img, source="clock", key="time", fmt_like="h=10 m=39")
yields h=5 m=43
